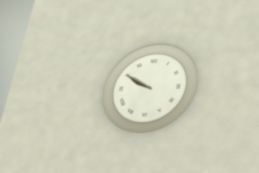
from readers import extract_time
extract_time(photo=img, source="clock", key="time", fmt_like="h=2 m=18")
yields h=9 m=50
